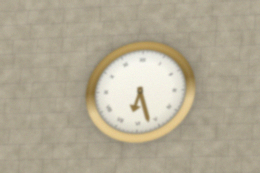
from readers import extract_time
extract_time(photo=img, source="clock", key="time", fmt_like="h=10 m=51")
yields h=6 m=27
